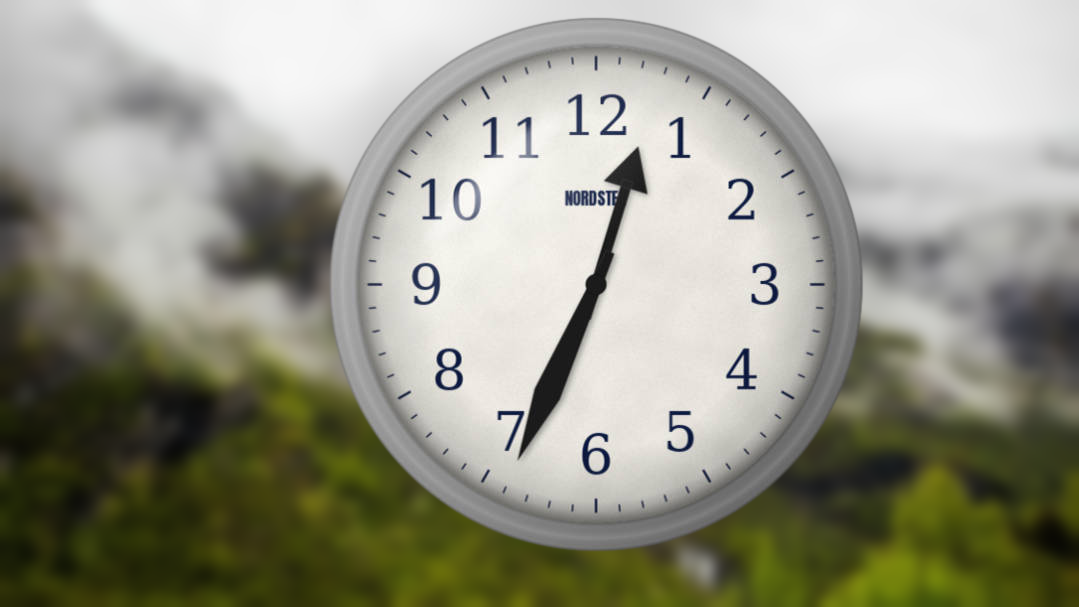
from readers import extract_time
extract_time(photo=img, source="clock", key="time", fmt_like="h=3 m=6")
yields h=12 m=34
